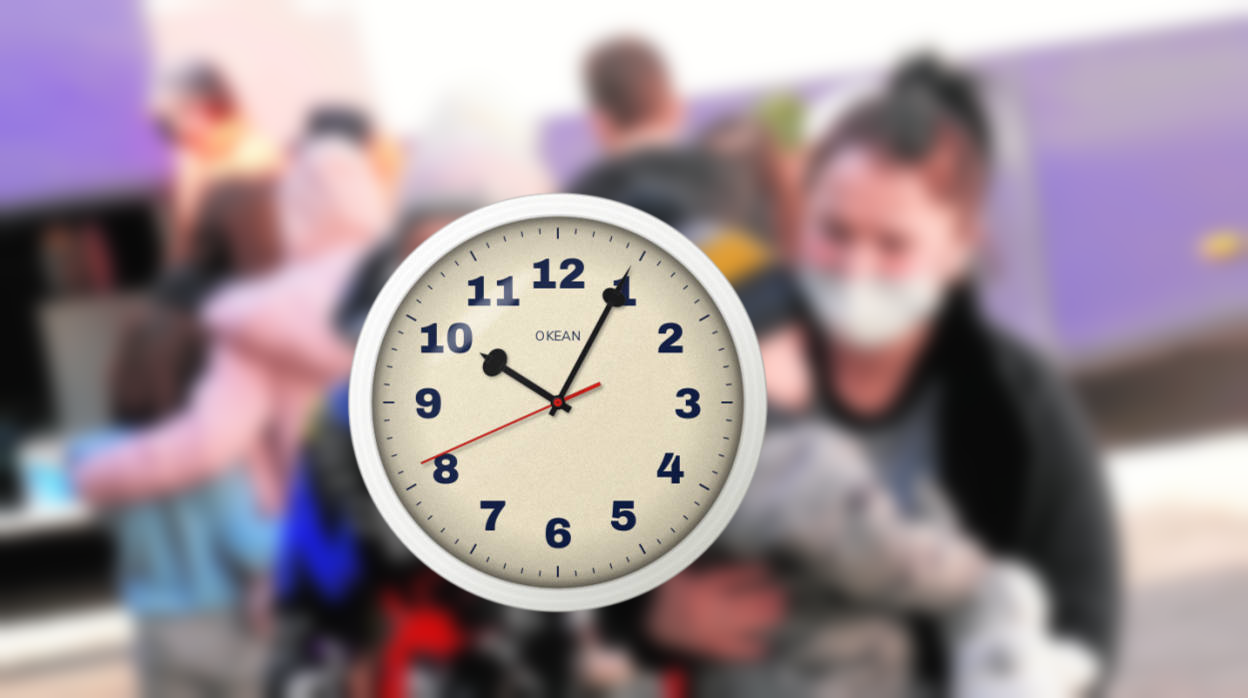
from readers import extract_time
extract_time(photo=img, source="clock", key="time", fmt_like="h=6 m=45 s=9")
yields h=10 m=4 s=41
